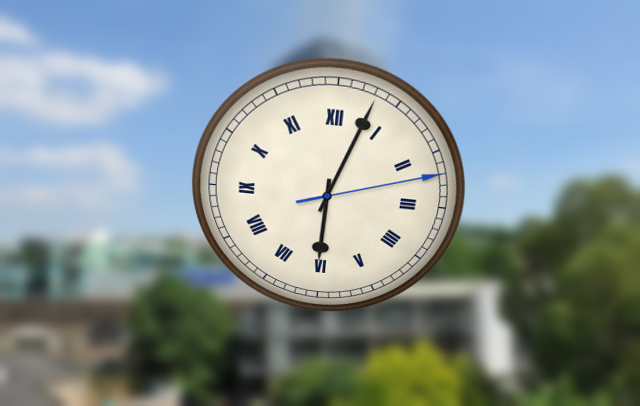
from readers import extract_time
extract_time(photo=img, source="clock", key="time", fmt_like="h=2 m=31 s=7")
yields h=6 m=3 s=12
